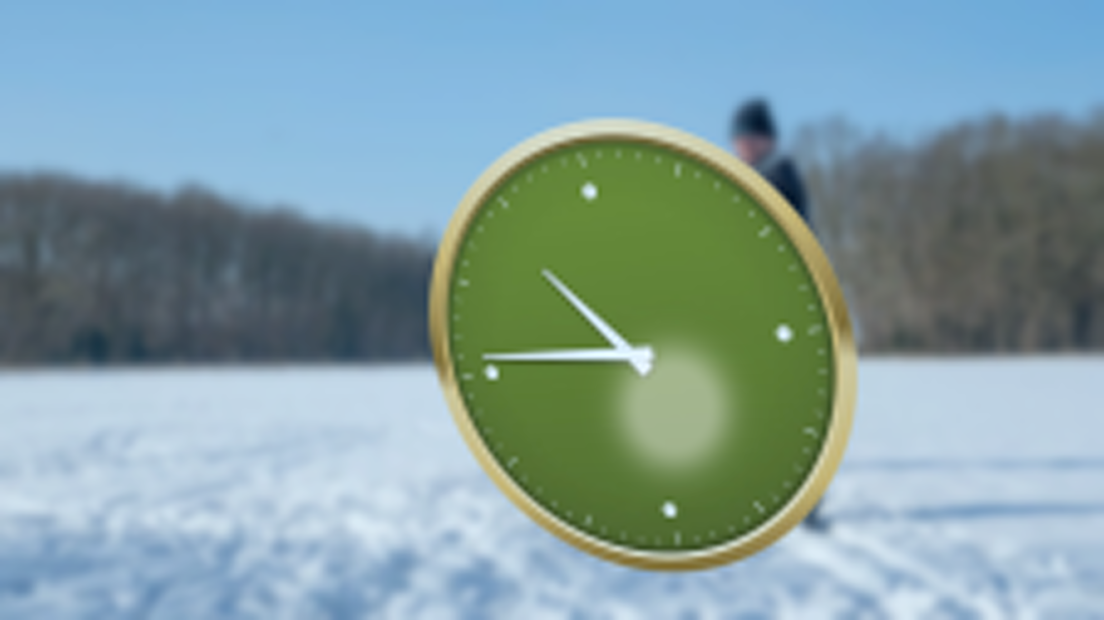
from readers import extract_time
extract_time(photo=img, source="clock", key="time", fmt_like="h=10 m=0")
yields h=10 m=46
